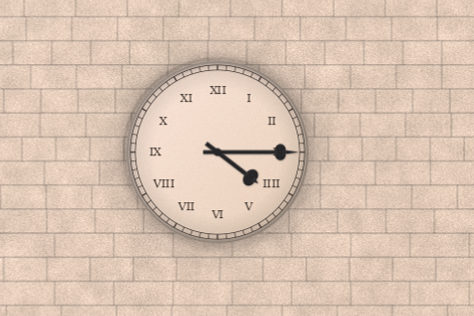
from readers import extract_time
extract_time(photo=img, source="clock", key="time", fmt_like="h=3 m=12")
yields h=4 m=15
